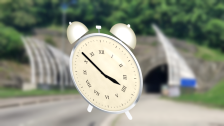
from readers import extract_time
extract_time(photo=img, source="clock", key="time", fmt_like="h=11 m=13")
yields h=3 m=52
